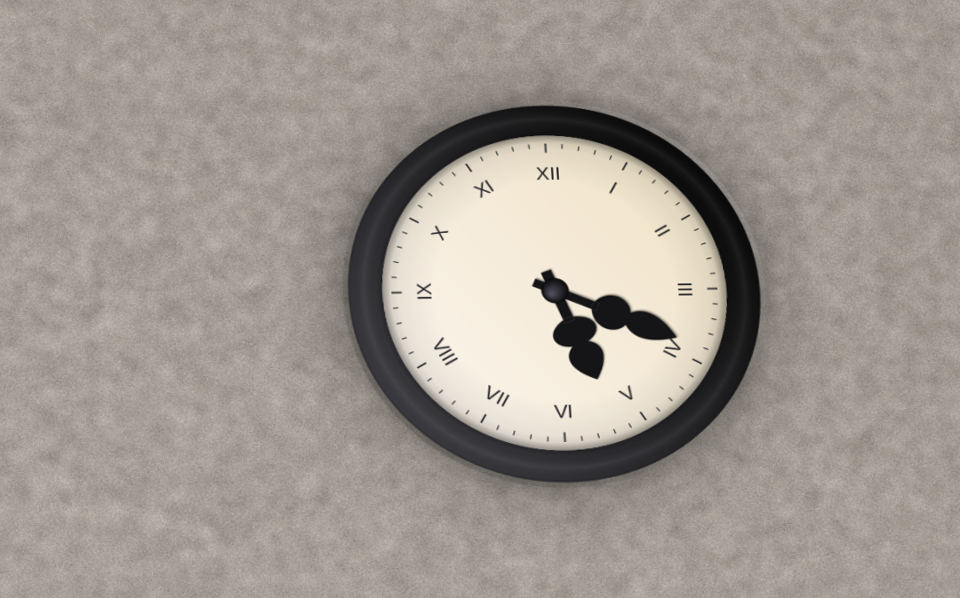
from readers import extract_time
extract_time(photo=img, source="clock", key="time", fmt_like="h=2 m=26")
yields h=5 m=19
